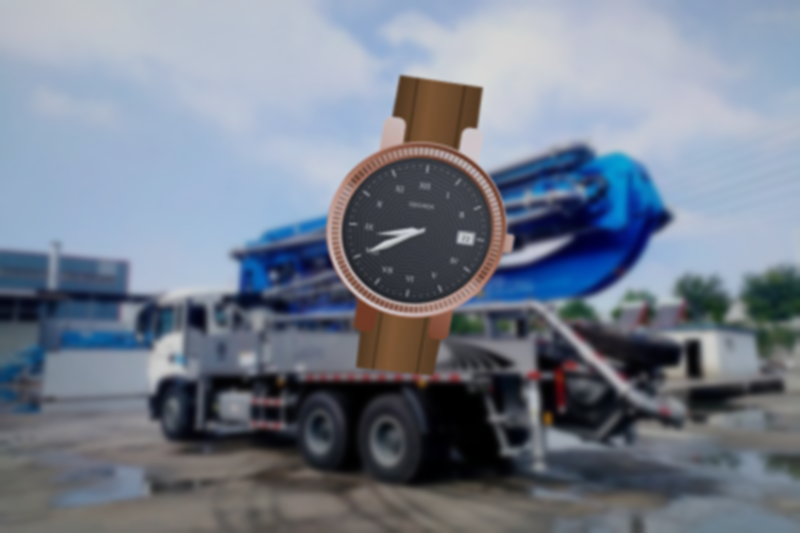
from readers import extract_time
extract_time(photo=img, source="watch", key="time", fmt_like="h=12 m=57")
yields h=8 m=40
